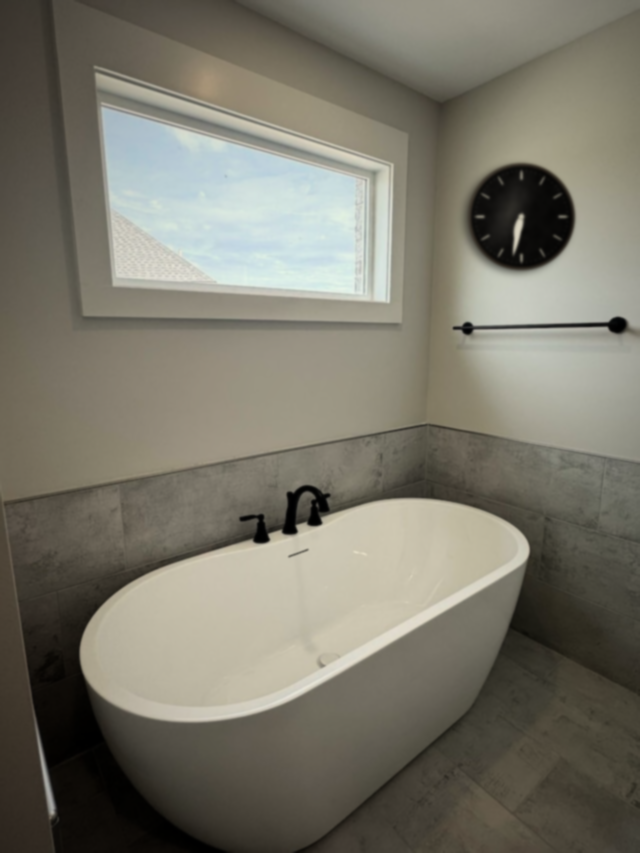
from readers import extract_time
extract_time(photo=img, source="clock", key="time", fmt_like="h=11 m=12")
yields h=6 m=32
